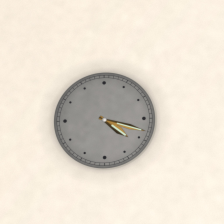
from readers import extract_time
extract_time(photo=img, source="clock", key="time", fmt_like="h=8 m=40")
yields h=4 m=18
